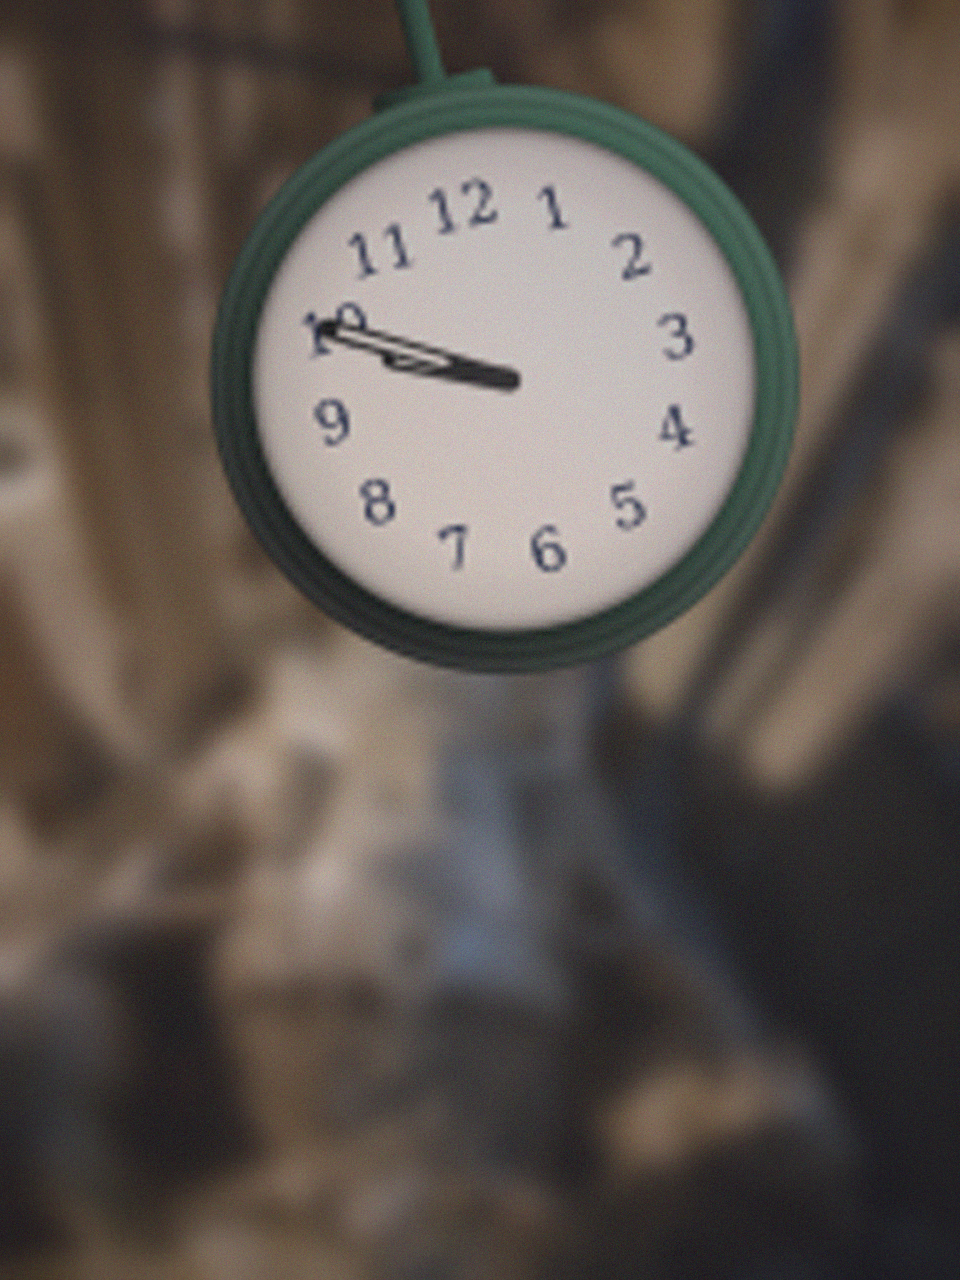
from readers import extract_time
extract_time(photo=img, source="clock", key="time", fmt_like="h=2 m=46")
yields h=9 m=50
